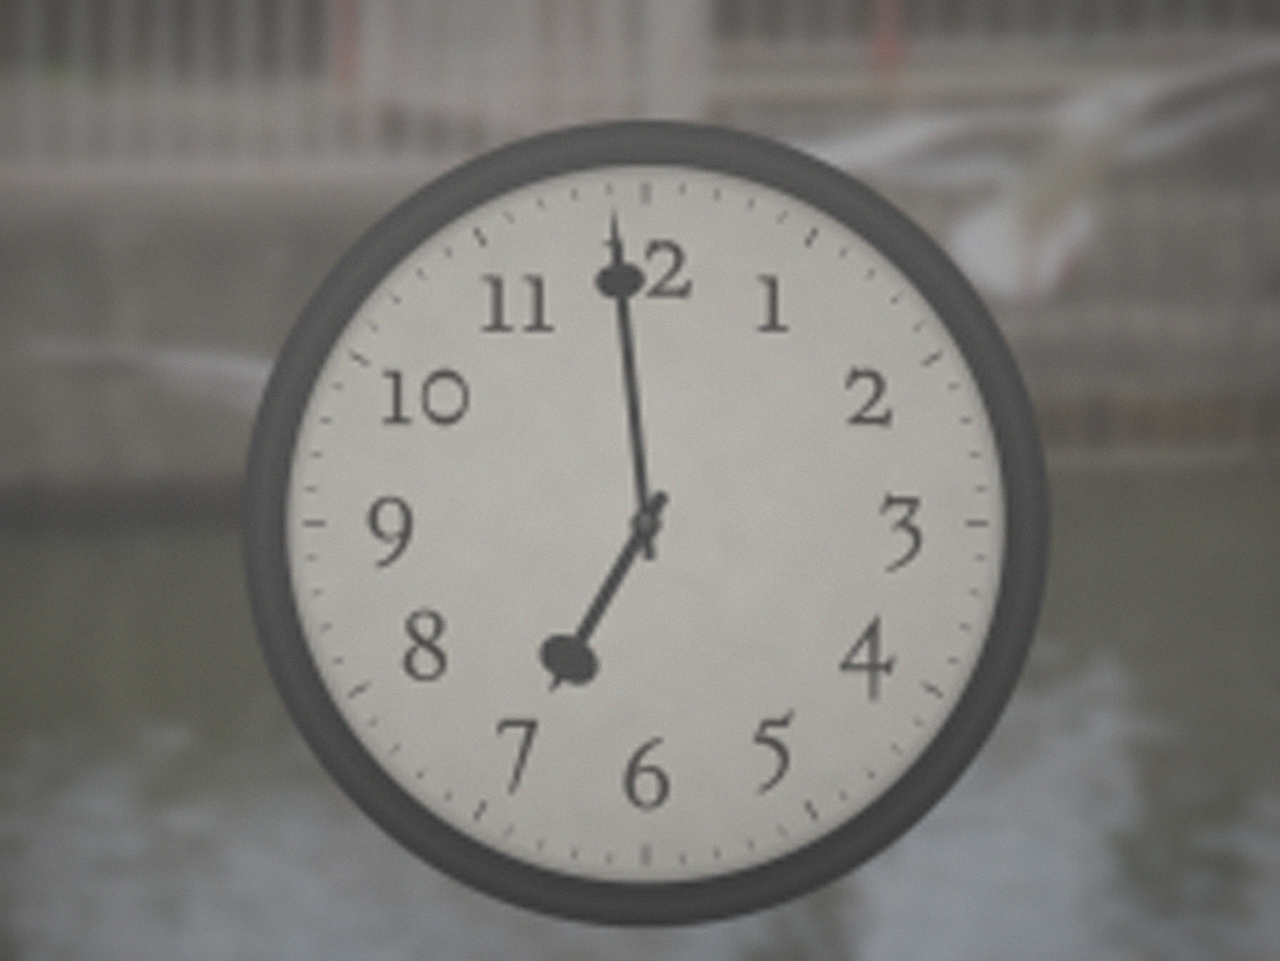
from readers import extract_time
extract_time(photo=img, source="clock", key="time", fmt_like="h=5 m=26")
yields h=6 m=59
